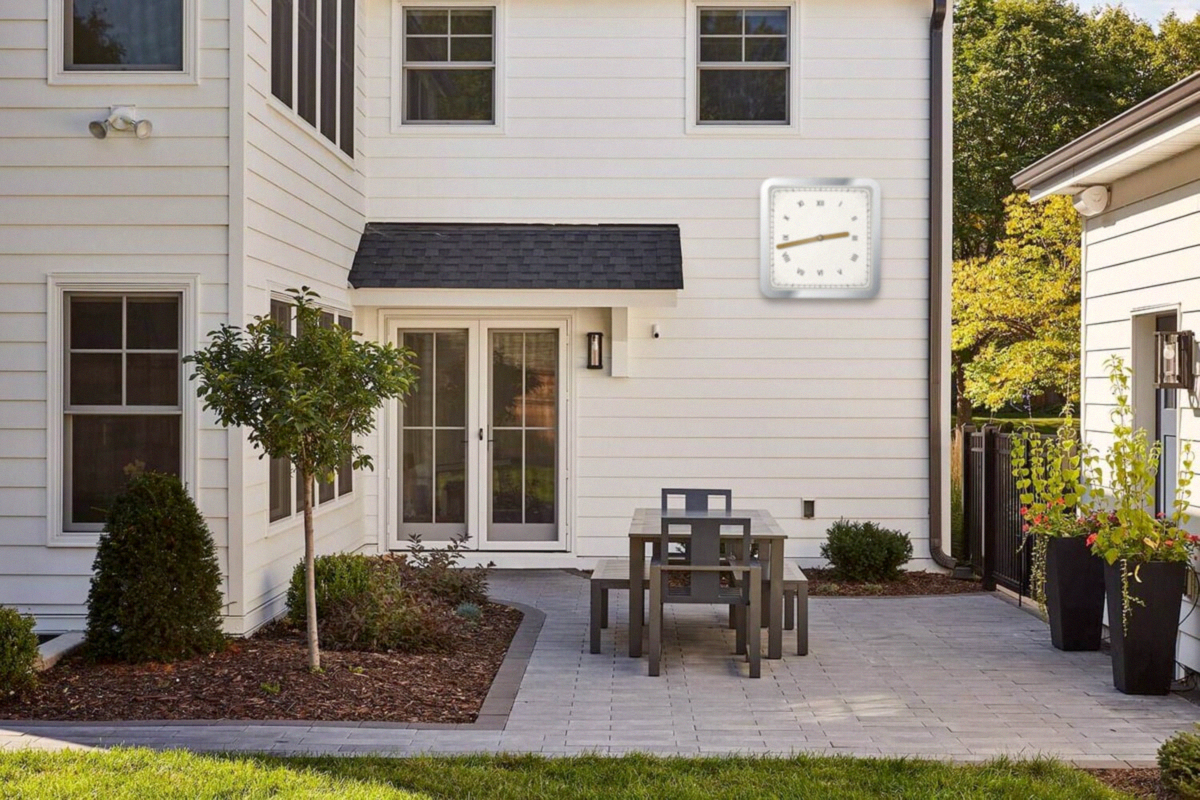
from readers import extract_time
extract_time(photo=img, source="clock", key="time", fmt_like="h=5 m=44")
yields h=2 m=43
